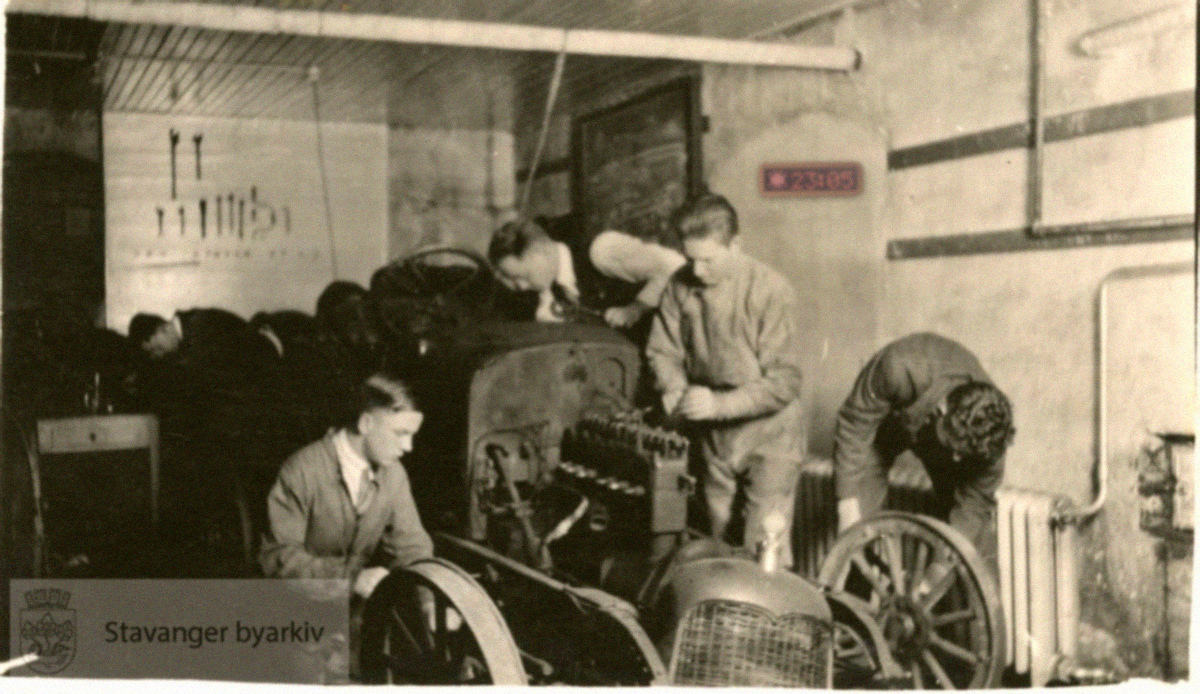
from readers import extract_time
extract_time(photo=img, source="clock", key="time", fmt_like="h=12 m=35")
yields h=23 m=5
